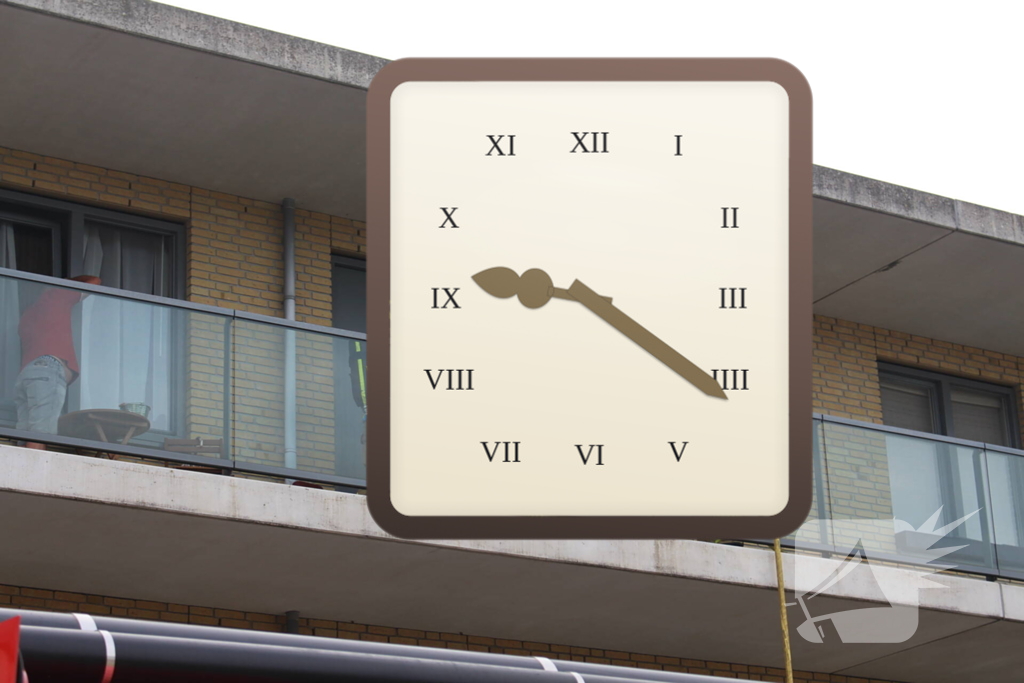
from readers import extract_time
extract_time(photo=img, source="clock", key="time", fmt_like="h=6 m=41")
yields h=9 m=21
